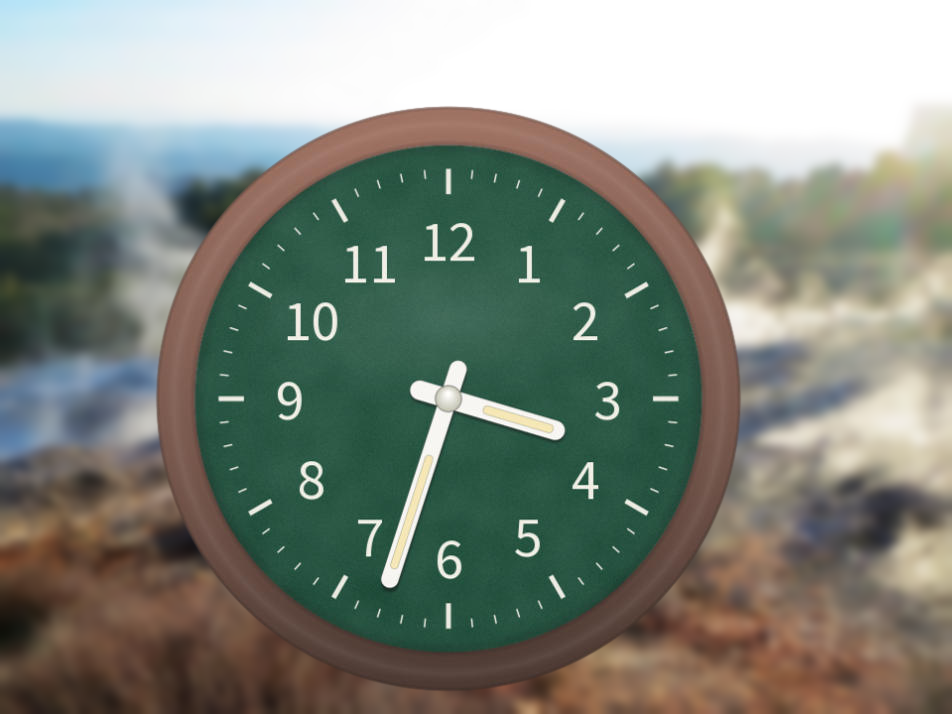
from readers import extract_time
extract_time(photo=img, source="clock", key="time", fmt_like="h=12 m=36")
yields h=3 m=33
